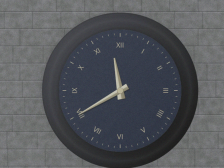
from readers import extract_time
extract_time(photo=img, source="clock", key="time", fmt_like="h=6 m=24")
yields h=11 m=40
